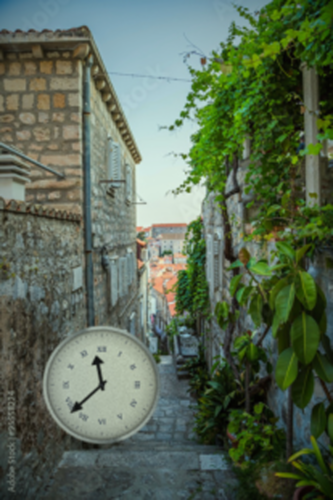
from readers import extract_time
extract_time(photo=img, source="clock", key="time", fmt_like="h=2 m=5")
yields h=11 m=38
